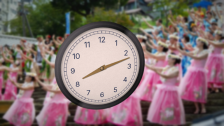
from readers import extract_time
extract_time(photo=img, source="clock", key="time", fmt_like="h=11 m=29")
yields h=8 m=12
